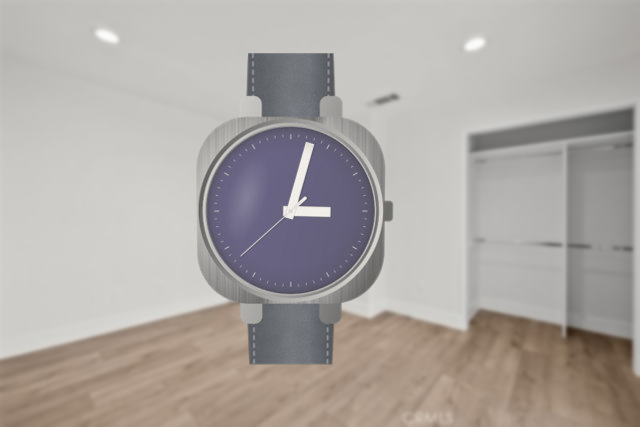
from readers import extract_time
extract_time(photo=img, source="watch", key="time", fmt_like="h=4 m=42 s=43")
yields h=3 m=2 s=38
